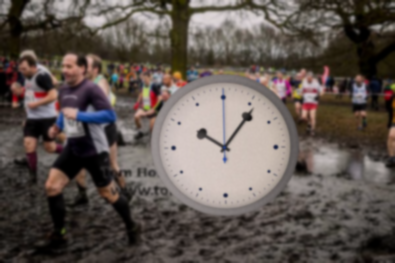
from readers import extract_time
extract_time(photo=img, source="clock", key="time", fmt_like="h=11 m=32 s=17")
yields h=10 m=6 s=0
